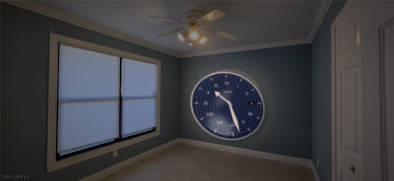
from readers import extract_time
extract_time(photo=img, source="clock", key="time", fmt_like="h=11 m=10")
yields h=10 m=28
